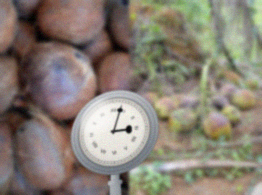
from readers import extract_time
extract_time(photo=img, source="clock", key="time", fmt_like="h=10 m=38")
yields h=3 m=3
